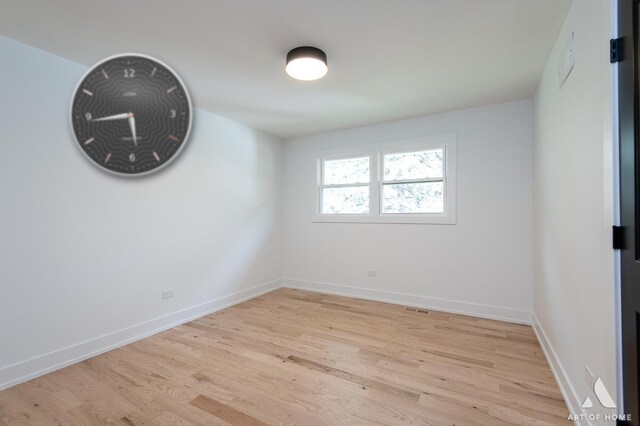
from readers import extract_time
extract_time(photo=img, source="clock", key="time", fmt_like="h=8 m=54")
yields h=5 m=44
